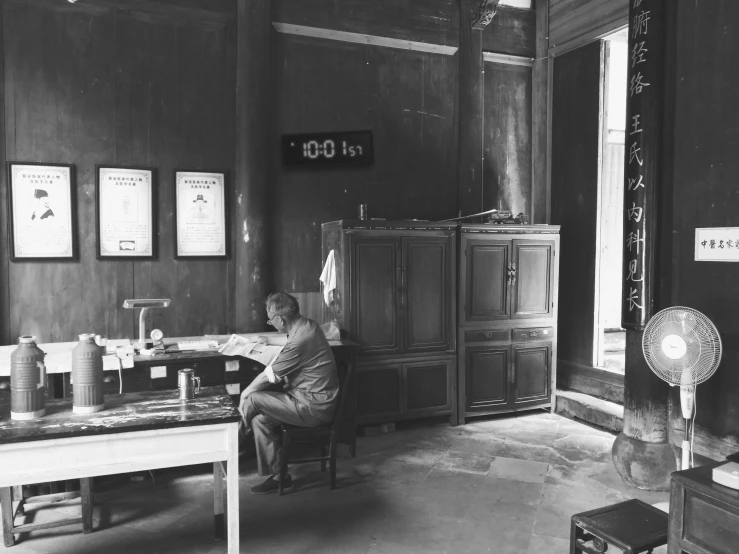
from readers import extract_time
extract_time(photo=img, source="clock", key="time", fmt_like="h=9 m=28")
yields h=10 m=1
